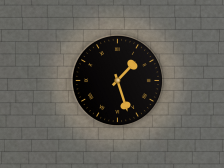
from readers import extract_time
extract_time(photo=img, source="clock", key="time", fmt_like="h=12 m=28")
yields h=1 m=27
